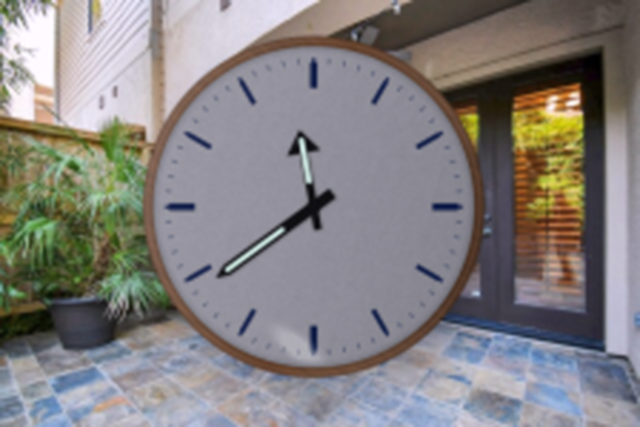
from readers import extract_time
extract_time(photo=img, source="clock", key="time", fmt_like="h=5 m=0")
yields h=11 m=39
